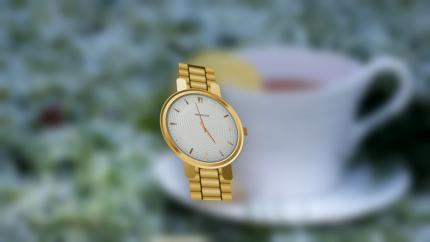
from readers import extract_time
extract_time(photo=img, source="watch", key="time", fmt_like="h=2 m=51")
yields h=4 m=58
